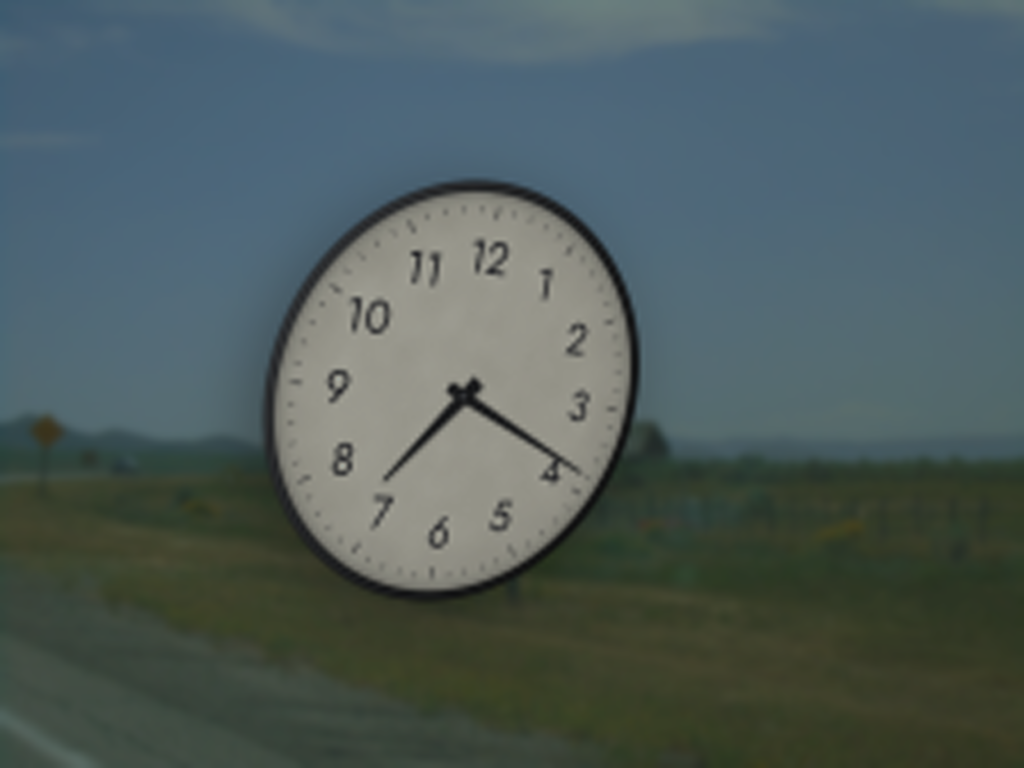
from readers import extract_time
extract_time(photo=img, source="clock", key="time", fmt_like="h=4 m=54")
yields h=7 m=19
